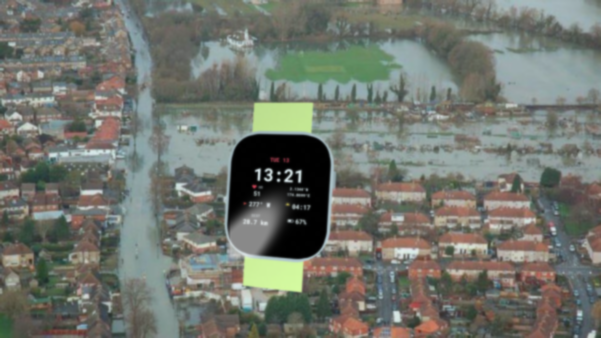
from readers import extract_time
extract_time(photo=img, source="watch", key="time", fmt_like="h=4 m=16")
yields h=13 m=21
